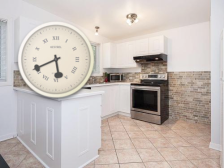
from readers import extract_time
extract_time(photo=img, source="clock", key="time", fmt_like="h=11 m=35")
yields h=5 m=41
